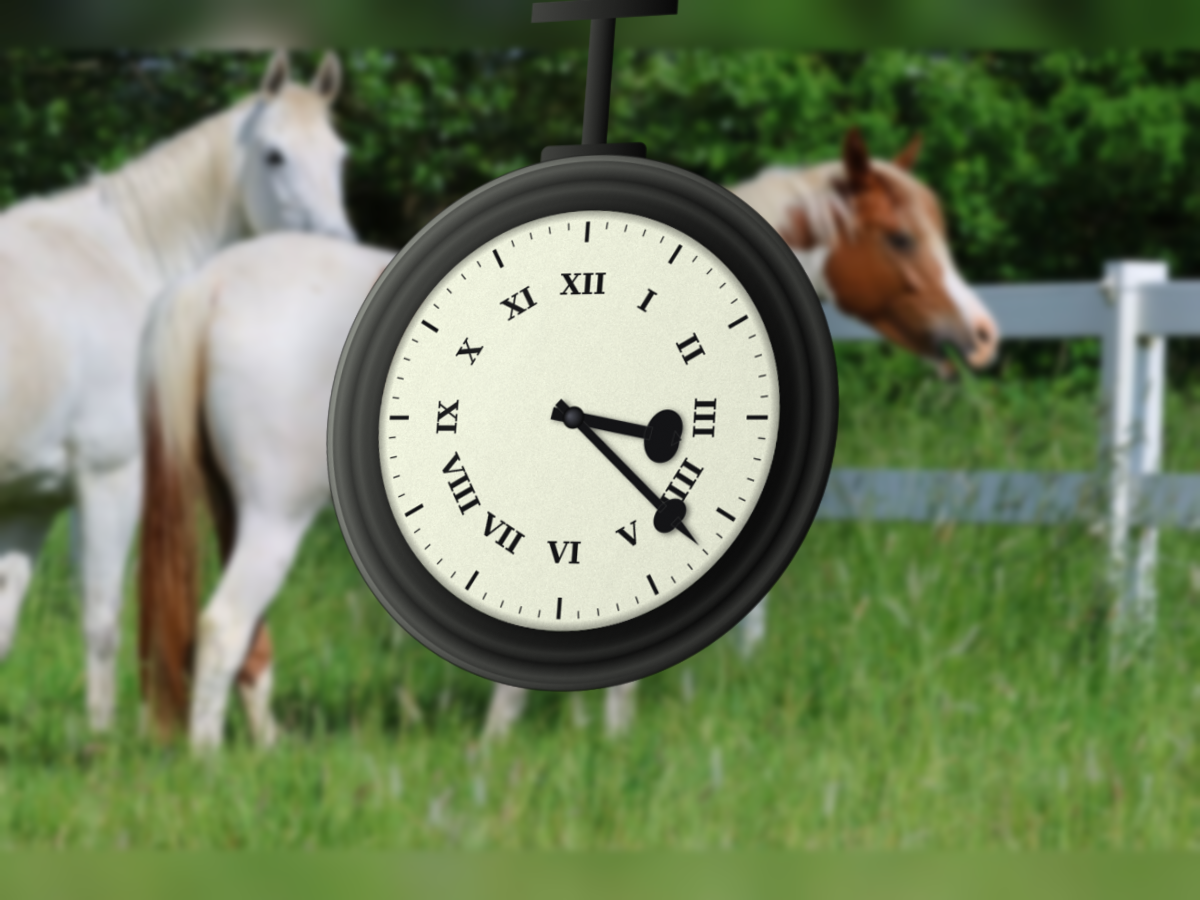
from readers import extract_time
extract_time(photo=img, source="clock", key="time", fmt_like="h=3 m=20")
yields h=3 m=22
